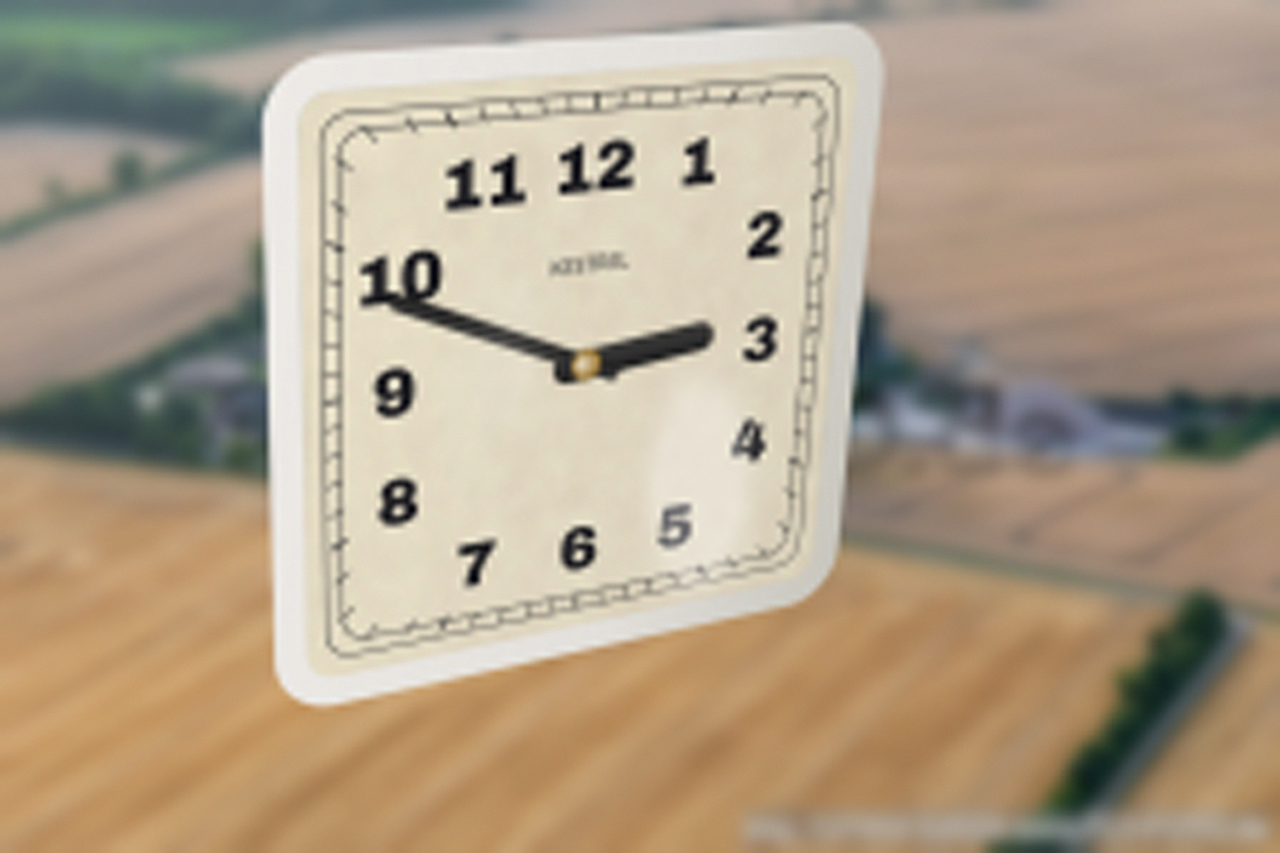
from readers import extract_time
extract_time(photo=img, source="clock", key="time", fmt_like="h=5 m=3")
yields h=2 m=49
